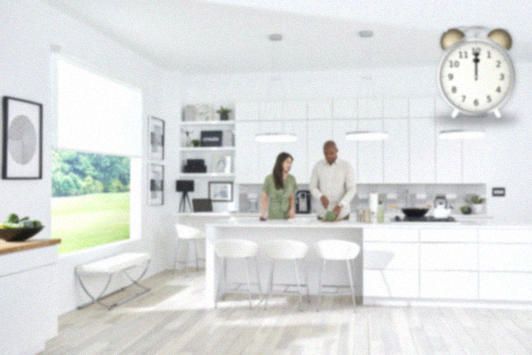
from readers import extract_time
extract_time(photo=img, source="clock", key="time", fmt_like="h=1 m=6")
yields h=12 m=0
